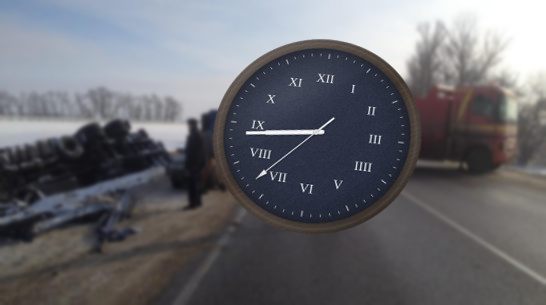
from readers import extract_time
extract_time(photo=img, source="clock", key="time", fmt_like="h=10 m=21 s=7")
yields h=8 m=43 s=37
